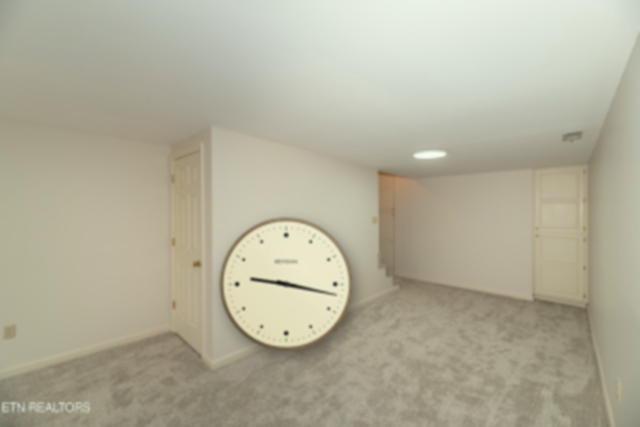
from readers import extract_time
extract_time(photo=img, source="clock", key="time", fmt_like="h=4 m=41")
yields h=9 m=17
